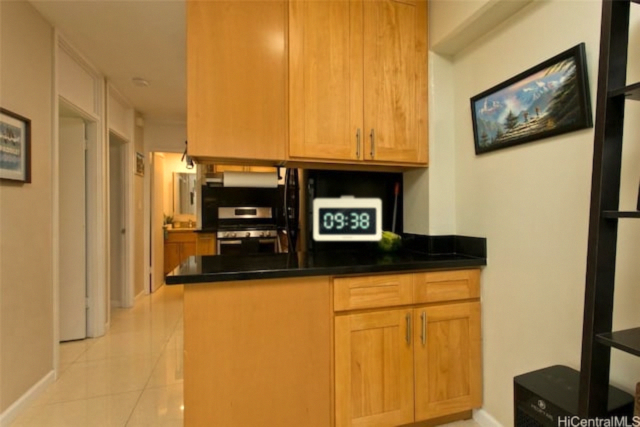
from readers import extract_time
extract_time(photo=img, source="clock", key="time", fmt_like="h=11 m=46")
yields h=9 m=38
